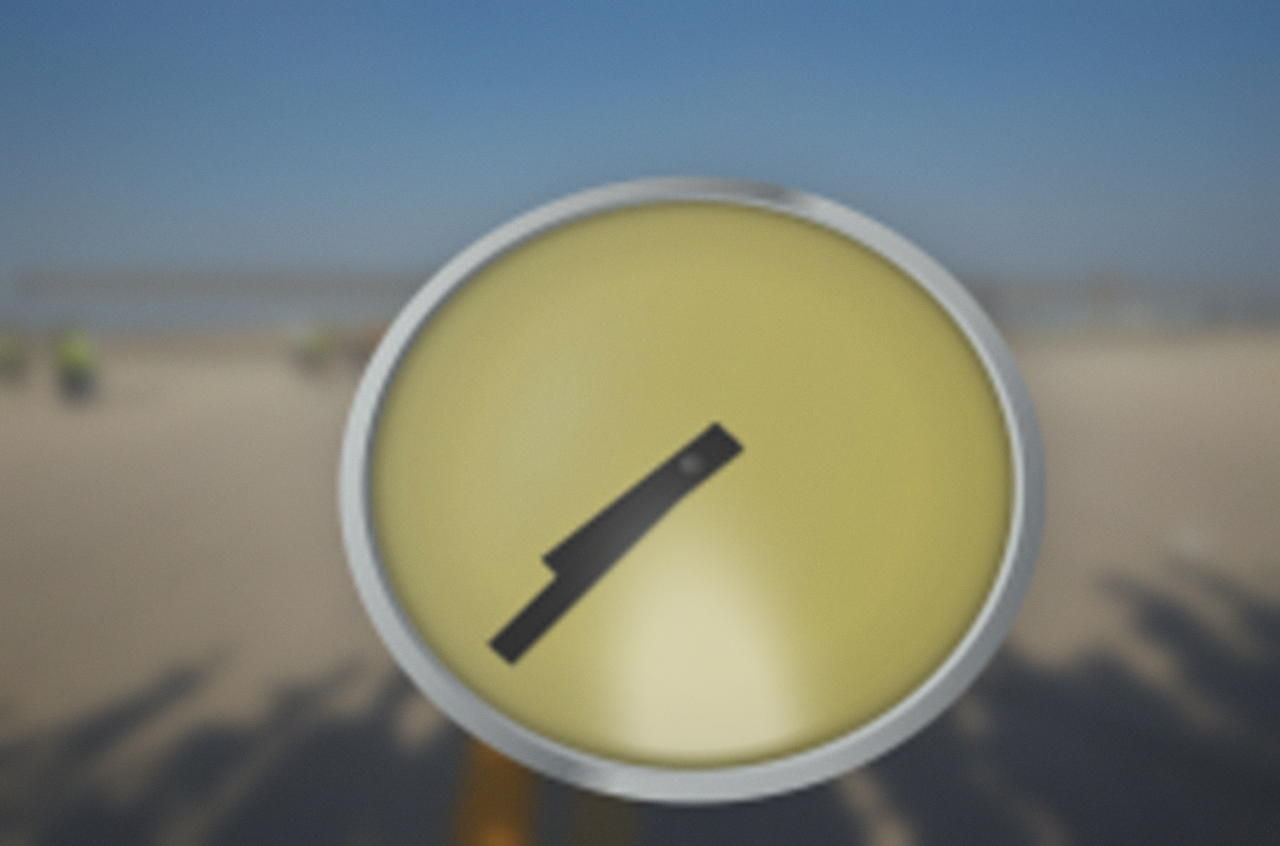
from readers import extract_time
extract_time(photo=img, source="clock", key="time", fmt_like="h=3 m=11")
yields h=7 m=37
